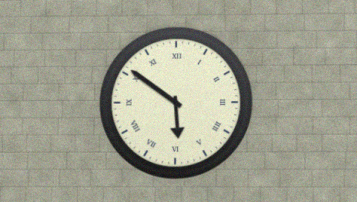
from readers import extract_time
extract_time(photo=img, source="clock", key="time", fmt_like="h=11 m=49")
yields h=5 m=51
